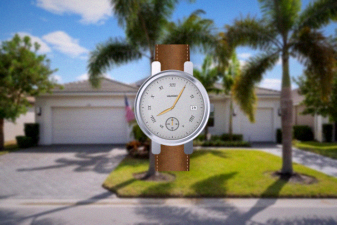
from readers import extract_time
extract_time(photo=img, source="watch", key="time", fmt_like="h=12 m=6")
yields h=8 m=5
